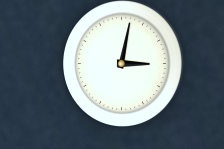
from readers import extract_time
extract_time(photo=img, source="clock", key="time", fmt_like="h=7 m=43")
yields h=3 m=2
